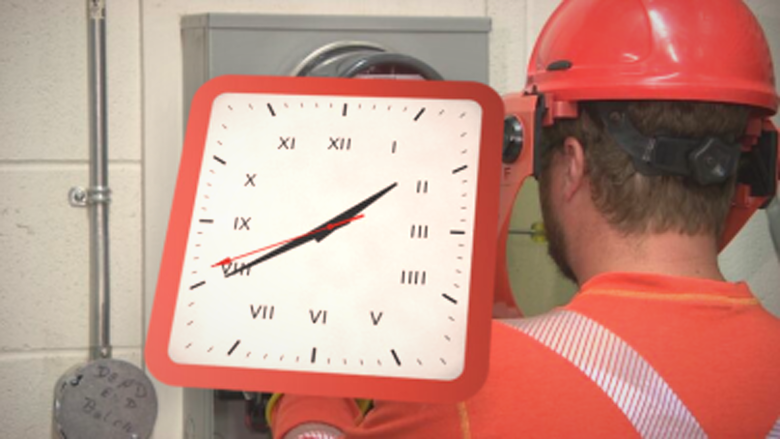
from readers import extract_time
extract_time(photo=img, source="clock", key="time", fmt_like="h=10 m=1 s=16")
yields h=1 m=39 s=41
